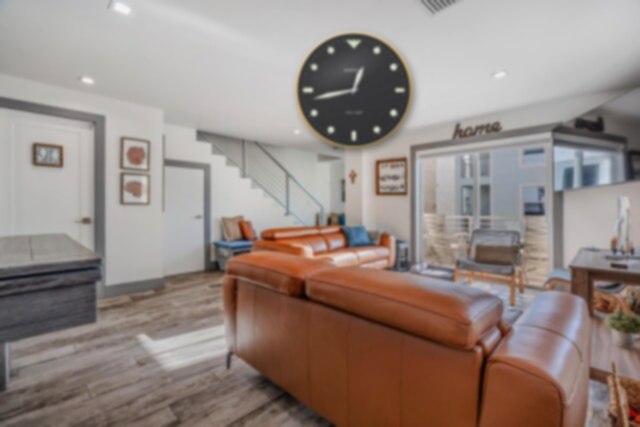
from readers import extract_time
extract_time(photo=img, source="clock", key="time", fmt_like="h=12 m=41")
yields h=12 m=43
